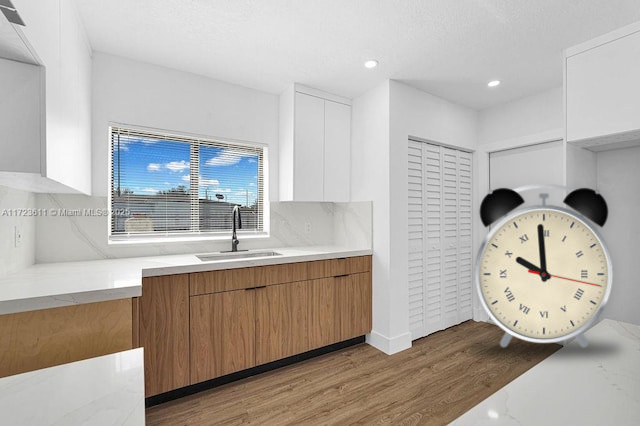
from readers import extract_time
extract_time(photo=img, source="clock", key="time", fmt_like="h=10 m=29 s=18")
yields h=9 m=59 s=17
